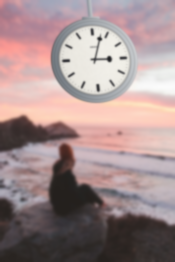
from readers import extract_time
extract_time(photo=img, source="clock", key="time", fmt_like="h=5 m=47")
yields h=3 m=3
